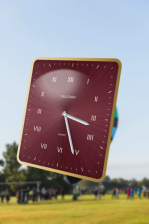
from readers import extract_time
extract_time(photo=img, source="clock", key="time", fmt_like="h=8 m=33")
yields h=3 m=26
